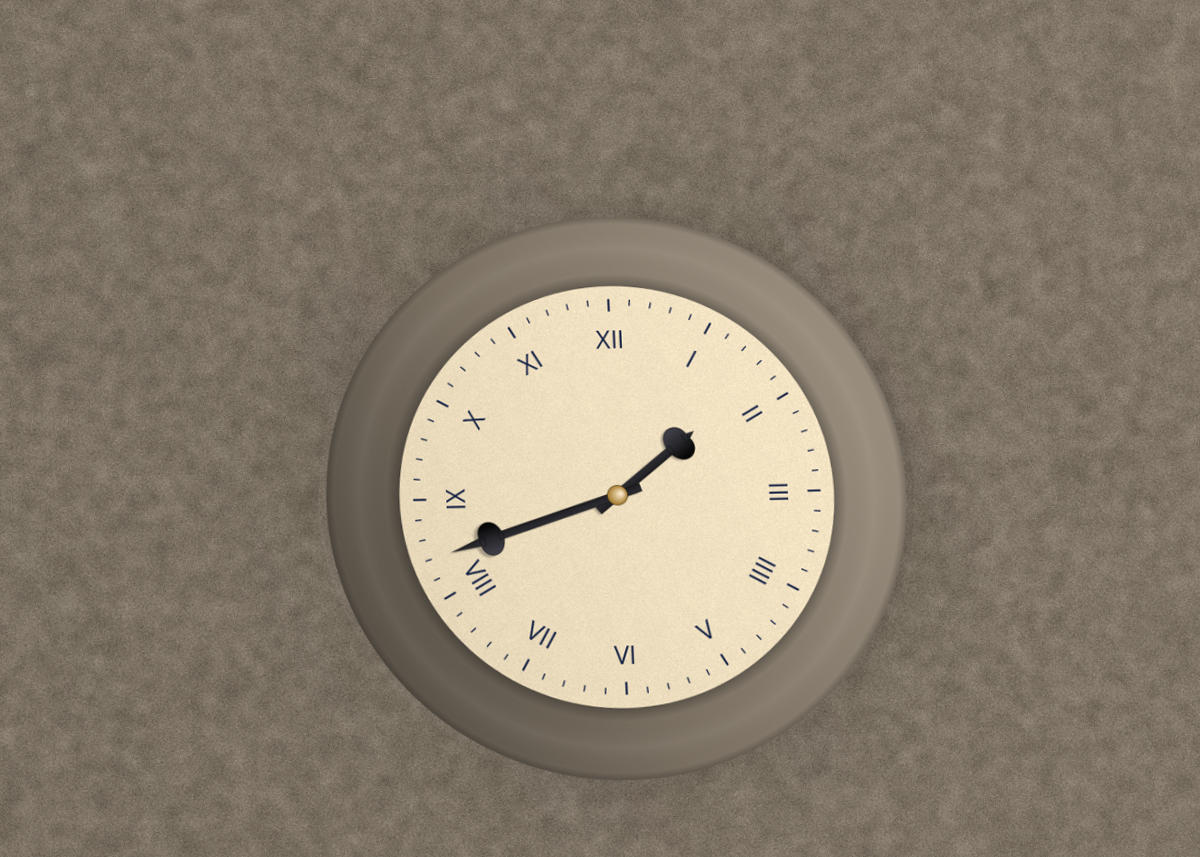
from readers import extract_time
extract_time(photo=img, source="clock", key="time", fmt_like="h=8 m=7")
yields h=1 m=42
